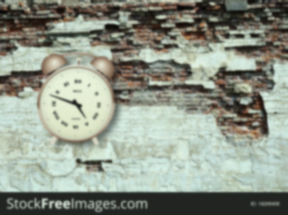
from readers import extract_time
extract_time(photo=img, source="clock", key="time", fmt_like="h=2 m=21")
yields h=4 m=48
